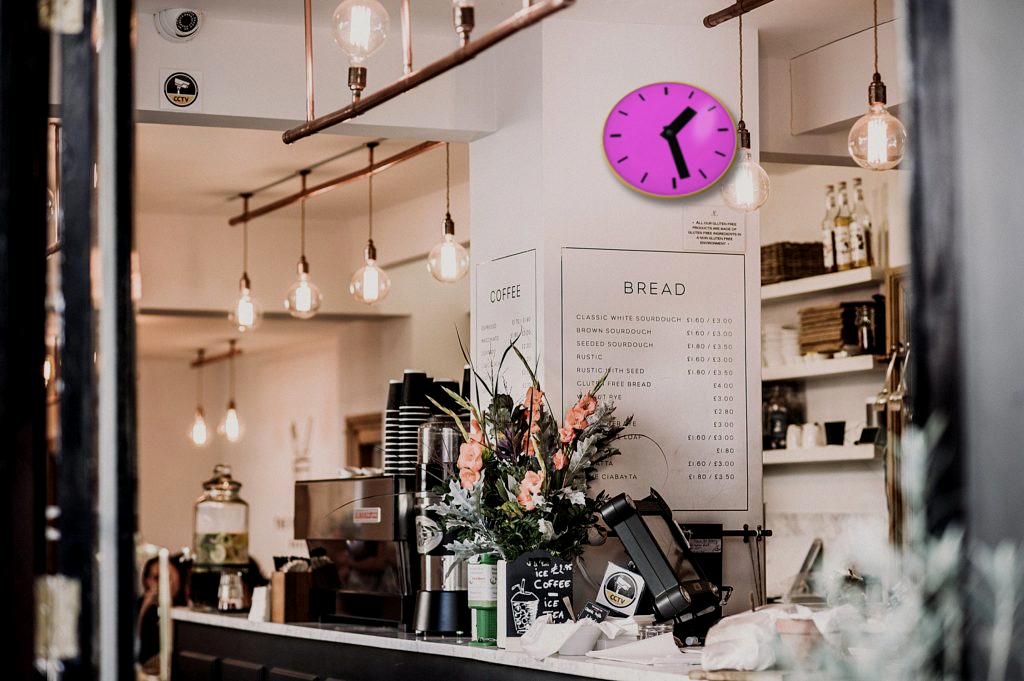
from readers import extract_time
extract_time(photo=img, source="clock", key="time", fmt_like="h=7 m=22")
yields h=1 m=28
